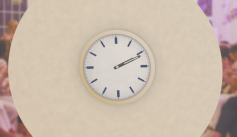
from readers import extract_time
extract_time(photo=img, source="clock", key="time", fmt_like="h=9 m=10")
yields h=2 m=11
